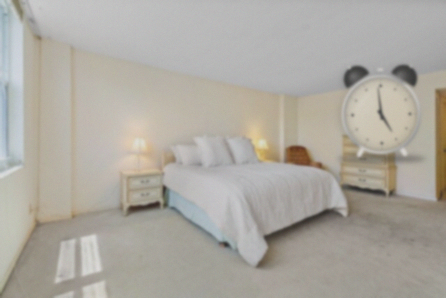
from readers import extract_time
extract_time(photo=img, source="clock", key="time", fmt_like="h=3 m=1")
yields h=4 m=59
